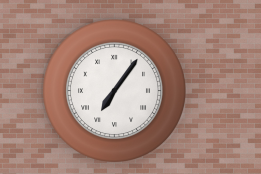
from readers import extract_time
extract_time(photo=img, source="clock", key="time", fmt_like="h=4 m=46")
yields h=7 m=6
